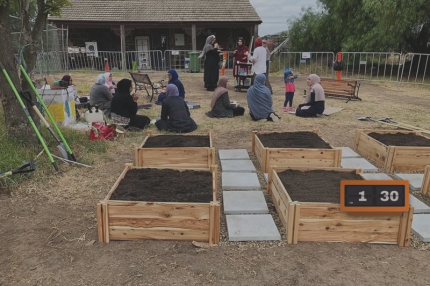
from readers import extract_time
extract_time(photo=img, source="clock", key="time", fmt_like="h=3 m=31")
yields h=1 m=30
